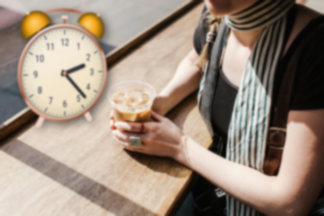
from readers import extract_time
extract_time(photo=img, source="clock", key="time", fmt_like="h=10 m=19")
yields h=2 m=23
